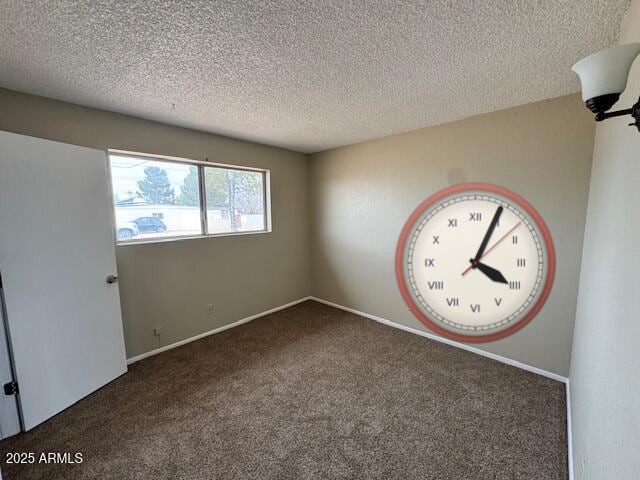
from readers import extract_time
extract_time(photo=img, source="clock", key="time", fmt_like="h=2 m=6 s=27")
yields h=4 m=4 s=8
